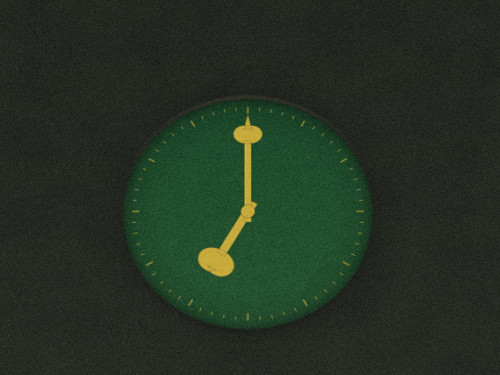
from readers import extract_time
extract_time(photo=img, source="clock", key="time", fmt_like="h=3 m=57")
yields h=7 m=0
